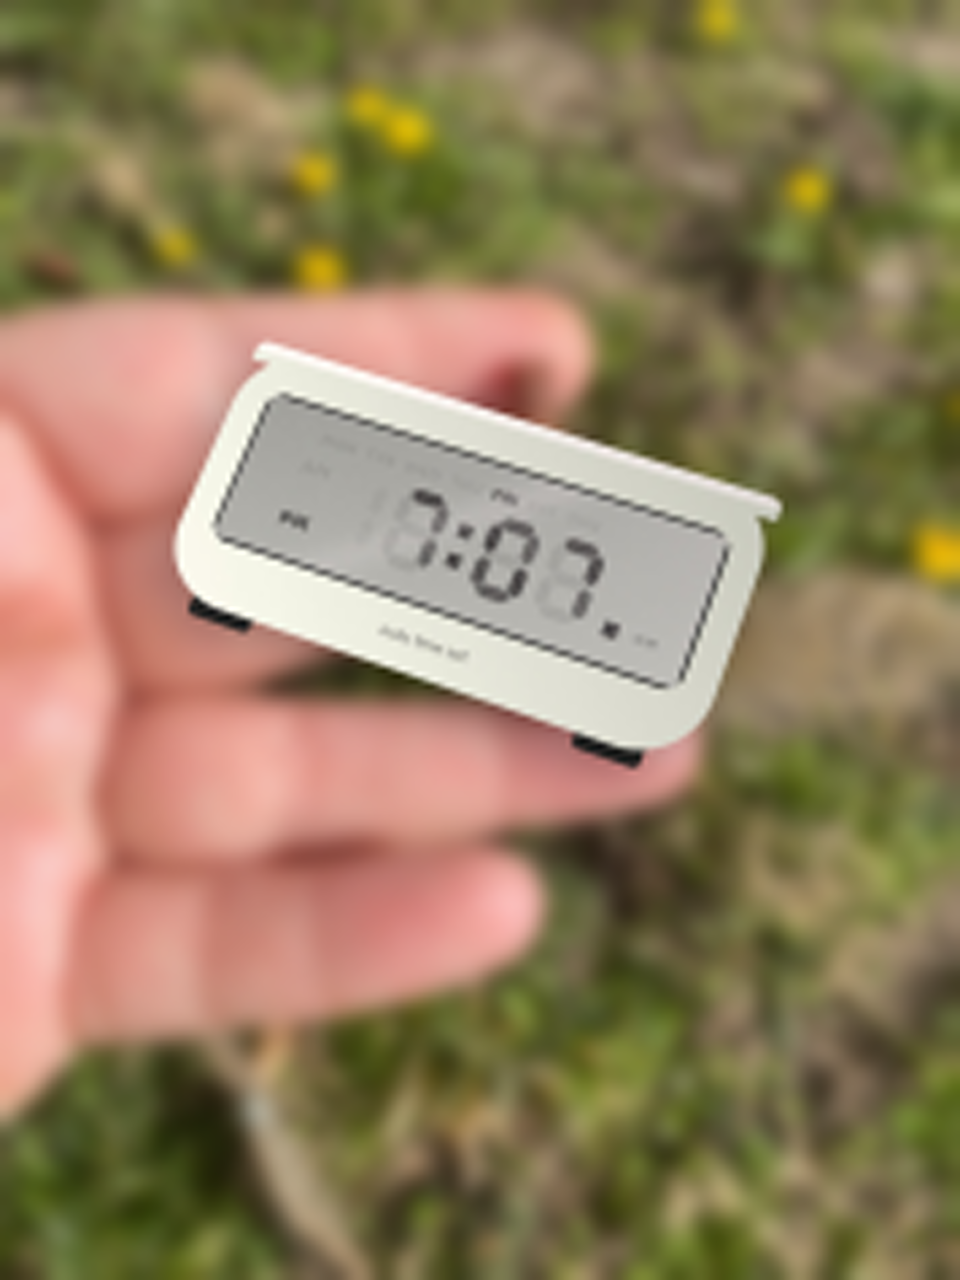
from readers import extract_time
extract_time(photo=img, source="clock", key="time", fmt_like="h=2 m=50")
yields h=7 m=7
